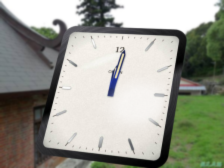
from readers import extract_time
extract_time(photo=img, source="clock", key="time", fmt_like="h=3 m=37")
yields h=12 m=1
